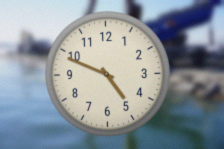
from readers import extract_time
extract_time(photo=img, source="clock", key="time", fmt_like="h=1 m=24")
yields h=4 m=49
